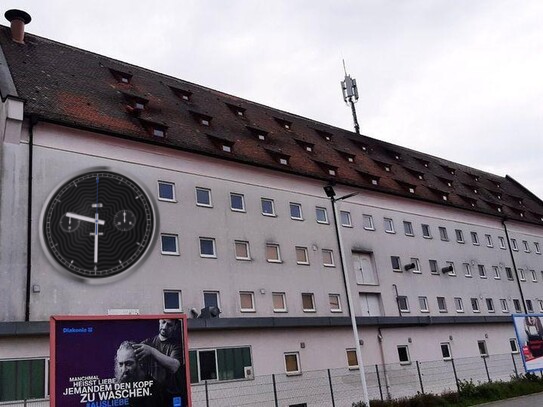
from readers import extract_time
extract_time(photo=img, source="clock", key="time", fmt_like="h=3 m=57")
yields h=9 m=30
